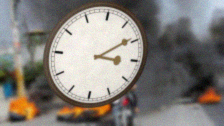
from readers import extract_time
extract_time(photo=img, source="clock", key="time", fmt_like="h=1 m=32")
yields h=3 m=9
